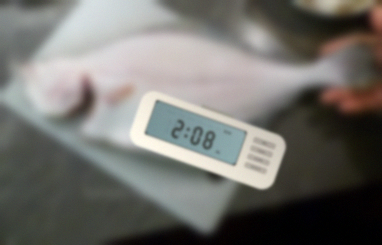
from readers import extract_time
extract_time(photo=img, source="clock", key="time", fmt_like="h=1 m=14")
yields h=2 m=8
